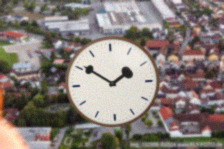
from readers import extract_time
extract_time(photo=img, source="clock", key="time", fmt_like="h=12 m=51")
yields h=1 m=51
